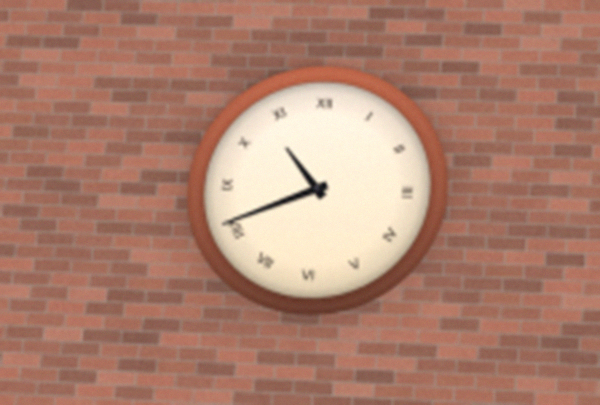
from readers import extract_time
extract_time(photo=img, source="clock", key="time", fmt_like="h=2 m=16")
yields h=10 m=41
